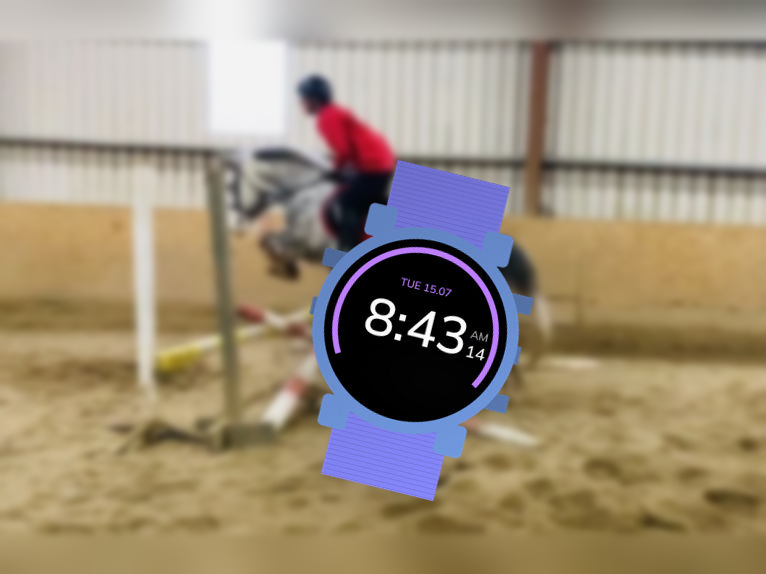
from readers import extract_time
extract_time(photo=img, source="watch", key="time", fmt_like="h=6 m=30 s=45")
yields h=8 m=43 s=14
